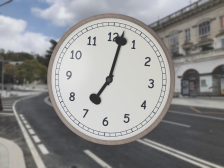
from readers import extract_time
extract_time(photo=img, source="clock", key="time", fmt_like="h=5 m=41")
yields h=7 m=2
